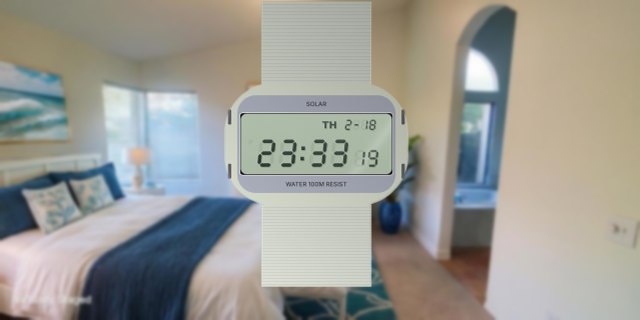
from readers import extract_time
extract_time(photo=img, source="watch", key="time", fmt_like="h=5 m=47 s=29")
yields h=23 m=33 s=19
